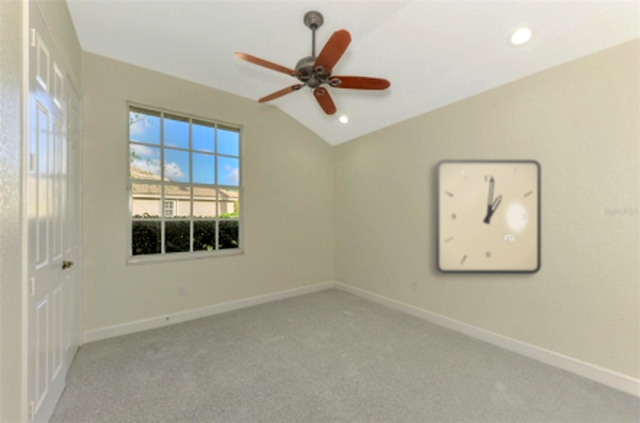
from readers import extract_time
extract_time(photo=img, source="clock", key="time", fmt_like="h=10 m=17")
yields h=1 m=1
